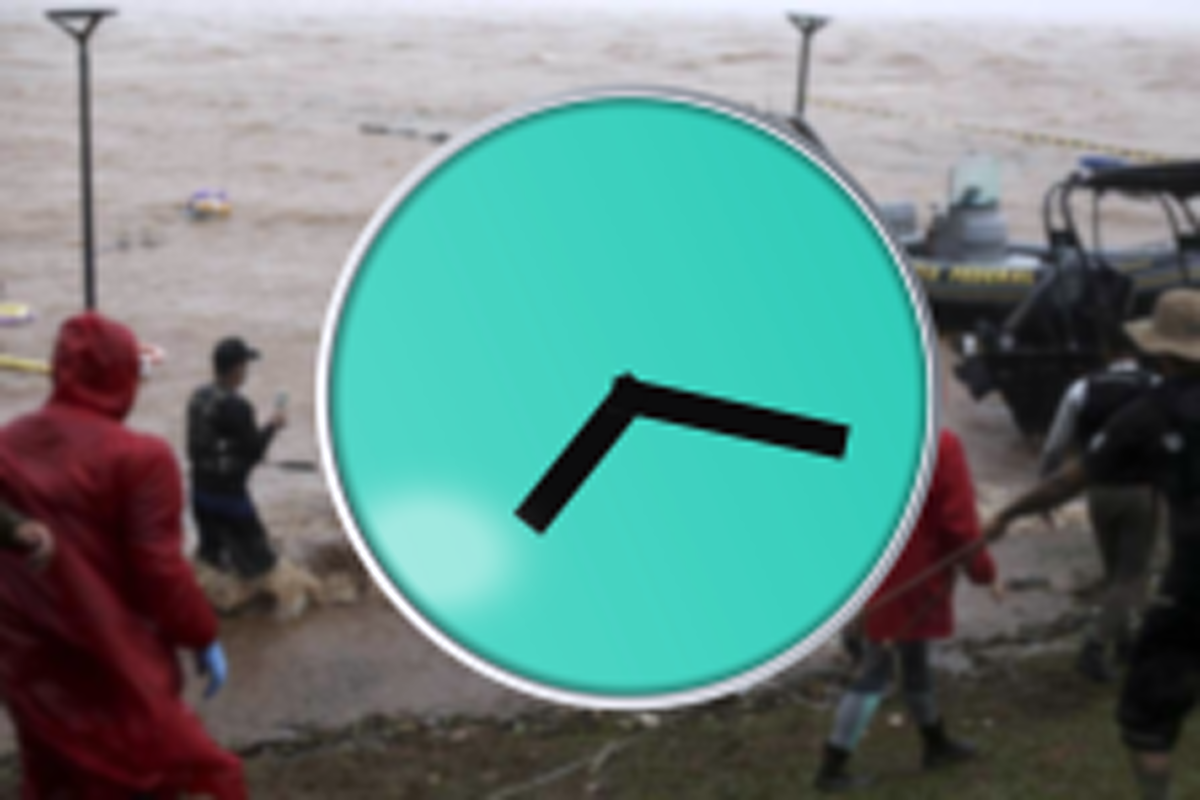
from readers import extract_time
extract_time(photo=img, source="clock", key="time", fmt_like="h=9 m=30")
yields h=7 m=17
